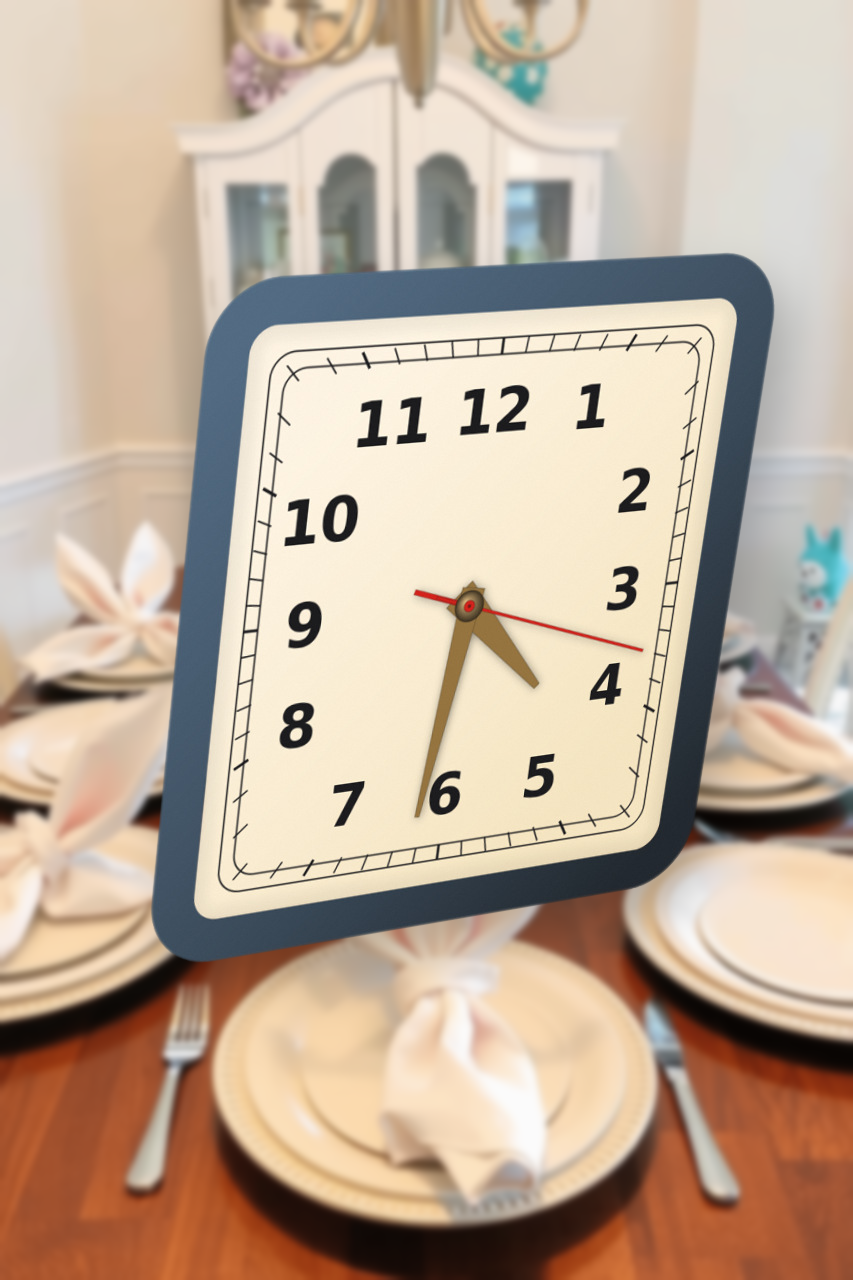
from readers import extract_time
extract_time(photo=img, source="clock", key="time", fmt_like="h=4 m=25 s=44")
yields h=4 m=31 s=18
